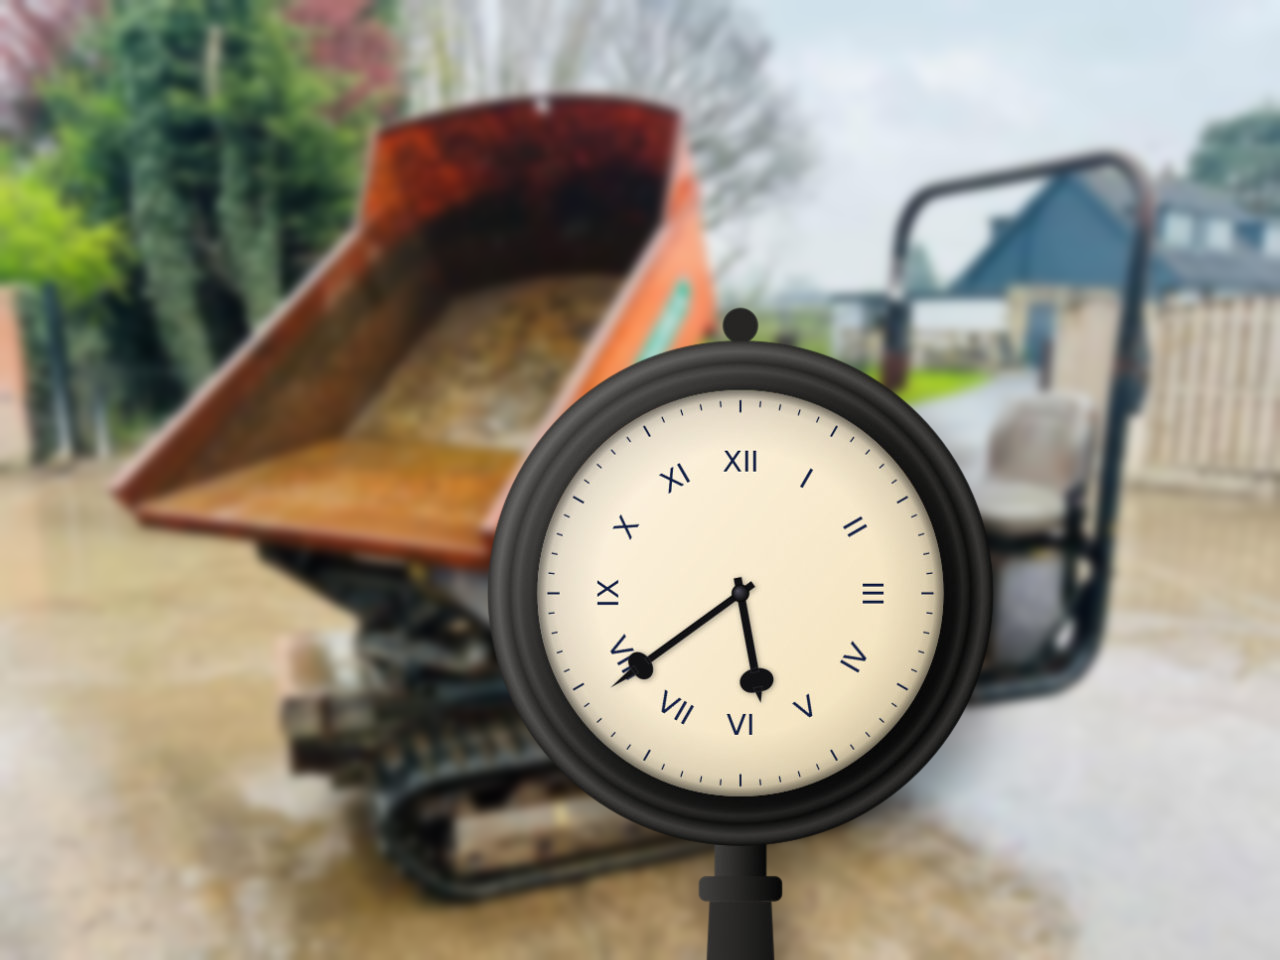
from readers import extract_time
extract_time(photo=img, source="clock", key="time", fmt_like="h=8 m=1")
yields h=5 m=39
